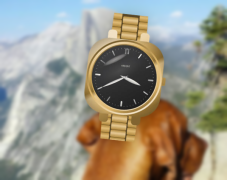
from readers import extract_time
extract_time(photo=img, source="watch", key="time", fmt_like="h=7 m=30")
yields h=3 m=40
